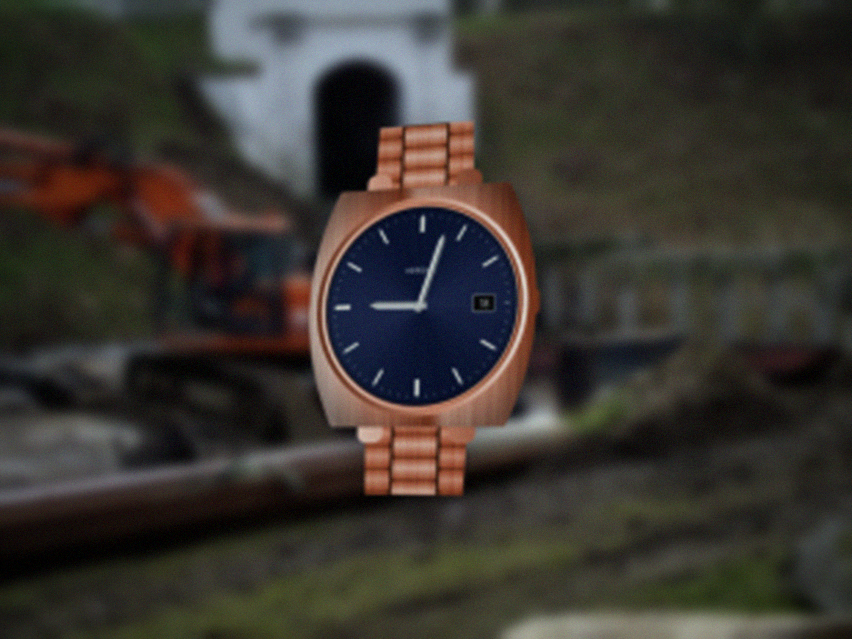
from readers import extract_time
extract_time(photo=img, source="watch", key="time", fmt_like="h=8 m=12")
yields h=9 m=3
